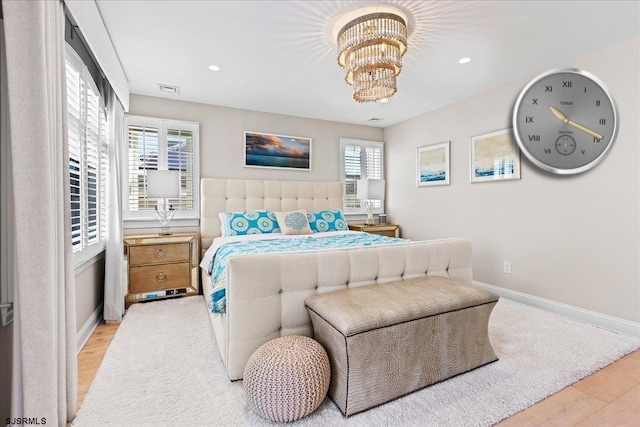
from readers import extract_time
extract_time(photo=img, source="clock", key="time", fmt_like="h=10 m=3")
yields h=10 m=19
